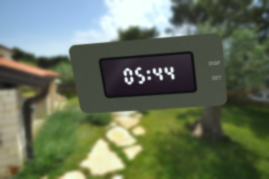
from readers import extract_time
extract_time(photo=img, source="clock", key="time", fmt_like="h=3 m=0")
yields h=5 m=44
